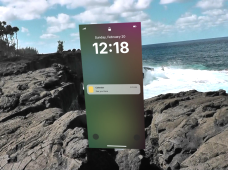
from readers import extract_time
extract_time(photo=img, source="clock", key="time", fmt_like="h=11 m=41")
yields h=12 m=18
